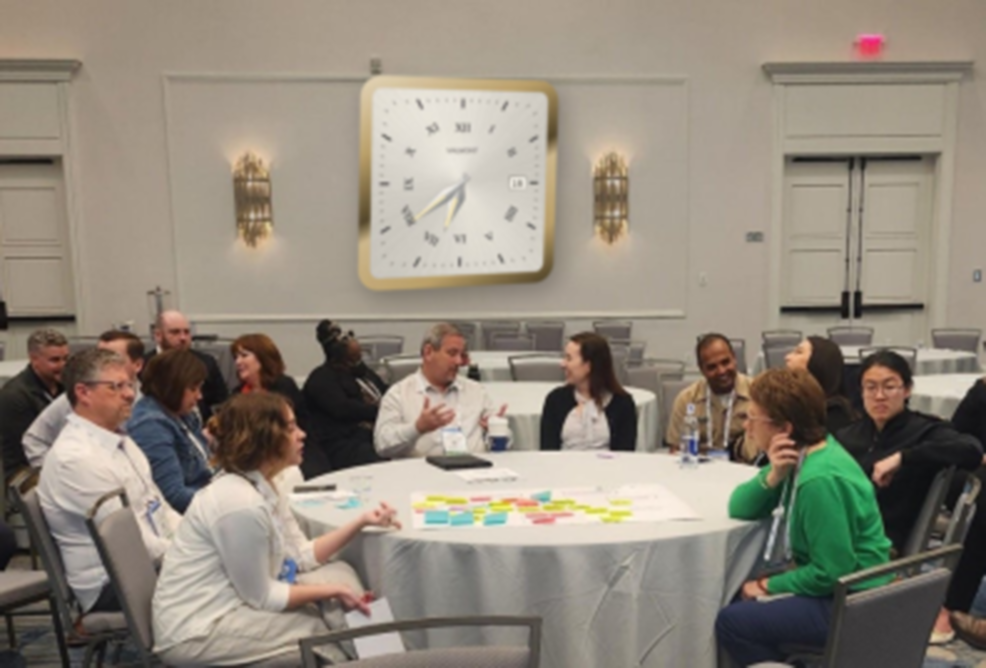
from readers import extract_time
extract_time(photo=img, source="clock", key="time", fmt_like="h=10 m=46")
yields h=6 m=39
